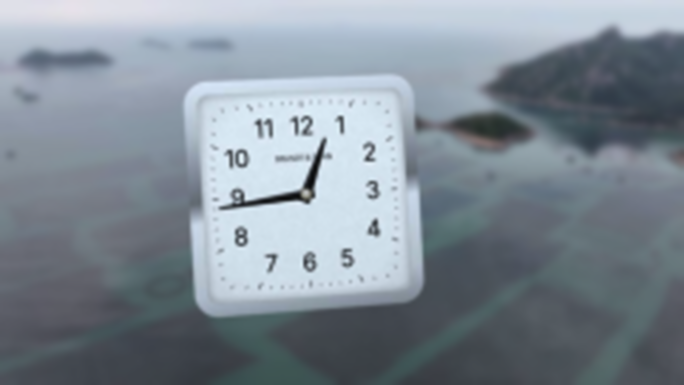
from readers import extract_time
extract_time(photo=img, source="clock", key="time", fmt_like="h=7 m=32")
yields h=12 m=44
